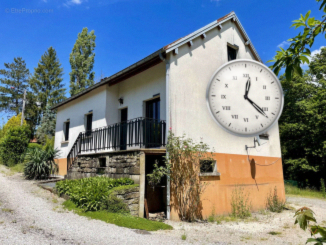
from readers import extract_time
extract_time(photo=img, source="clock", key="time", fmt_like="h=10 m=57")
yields h=12 m=22
